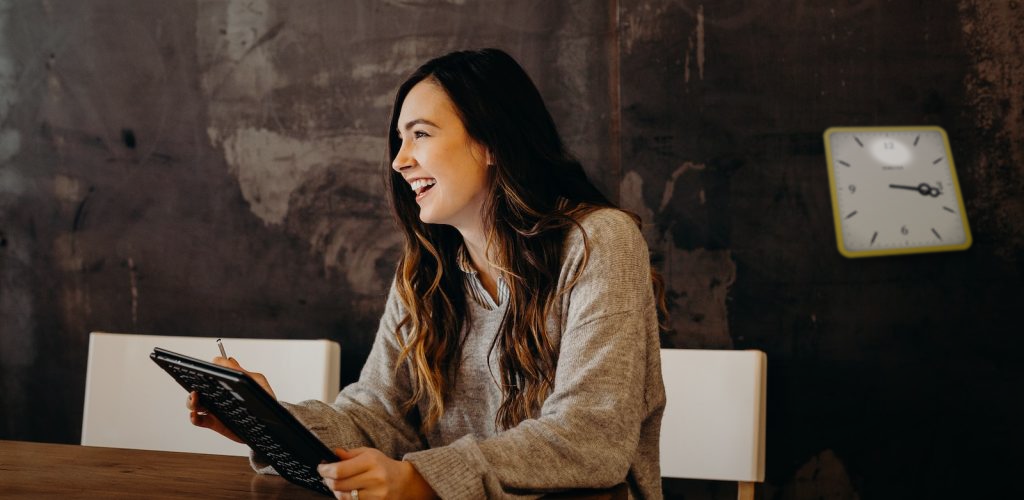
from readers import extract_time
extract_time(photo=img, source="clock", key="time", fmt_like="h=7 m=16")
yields h=3 m=17
